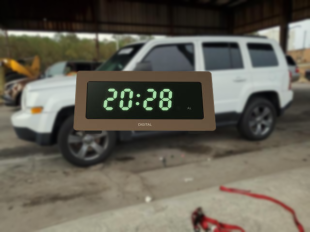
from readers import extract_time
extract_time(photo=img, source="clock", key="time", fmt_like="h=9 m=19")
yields h=20 m=28
